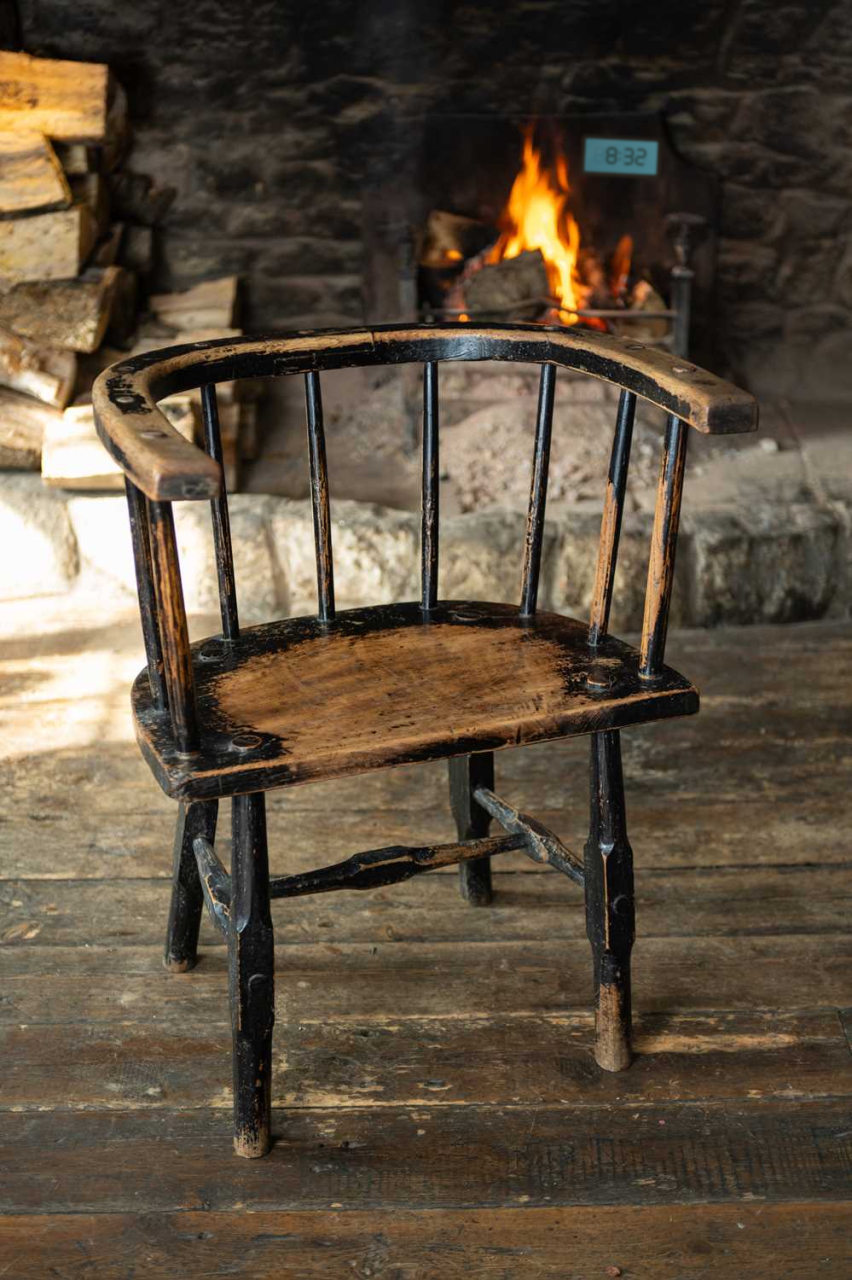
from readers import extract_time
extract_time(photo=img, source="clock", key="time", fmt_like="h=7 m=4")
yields h=8 m=32
